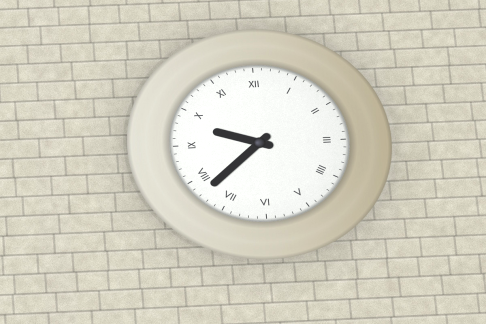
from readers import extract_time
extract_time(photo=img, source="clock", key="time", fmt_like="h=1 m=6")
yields h=9 m=38
